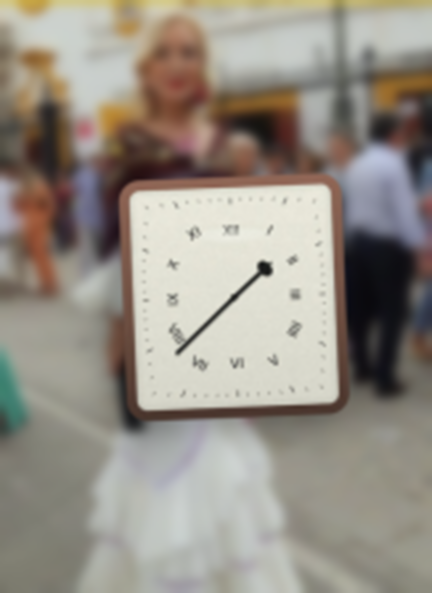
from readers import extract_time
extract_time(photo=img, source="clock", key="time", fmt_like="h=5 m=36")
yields h=1 m=38
